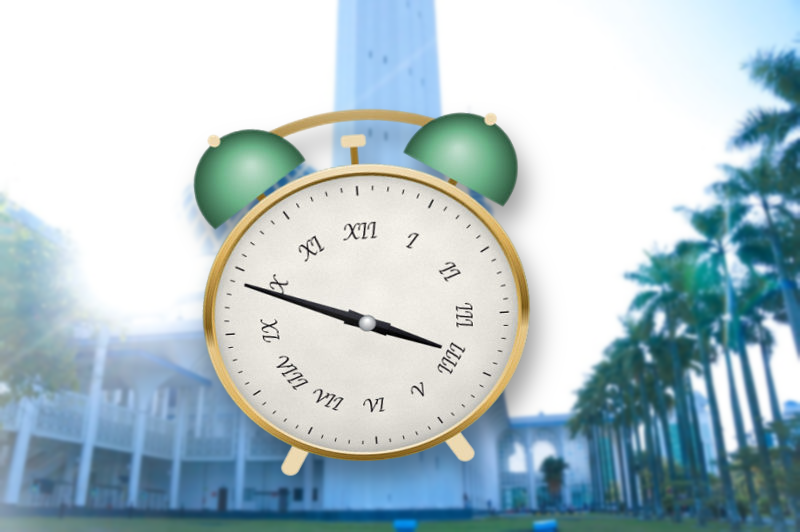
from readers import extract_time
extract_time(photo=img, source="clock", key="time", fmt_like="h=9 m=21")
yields h=3 m=49
